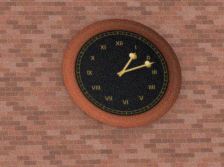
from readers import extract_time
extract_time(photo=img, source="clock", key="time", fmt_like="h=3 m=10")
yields h=1 m=12
